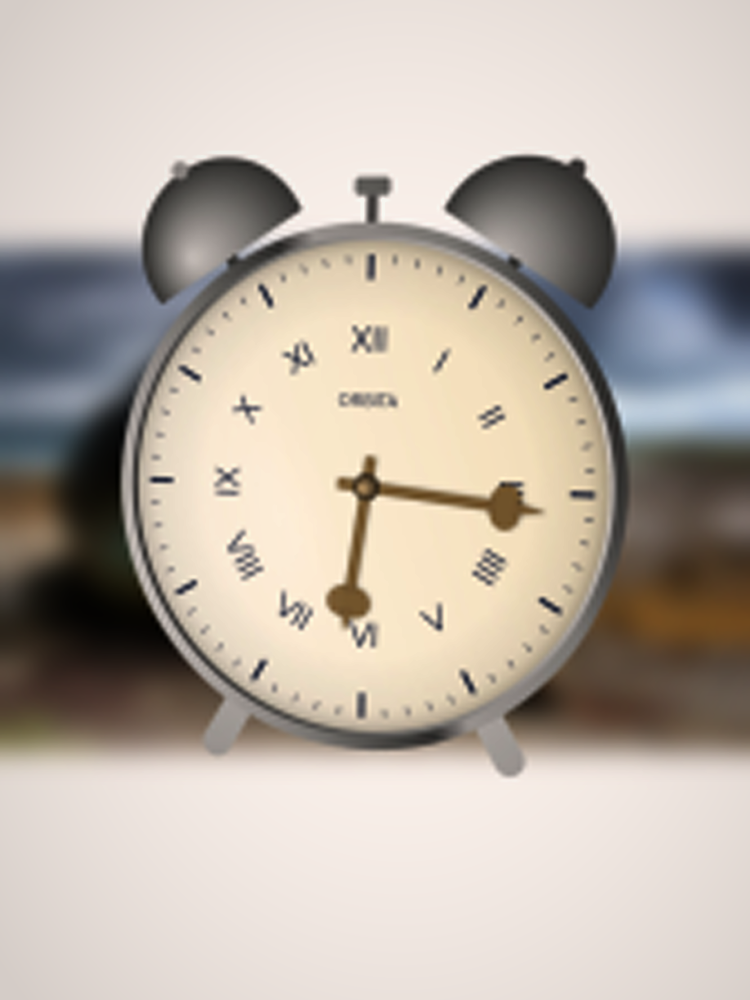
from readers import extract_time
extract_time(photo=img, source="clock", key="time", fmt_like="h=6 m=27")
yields h=6 m=16
